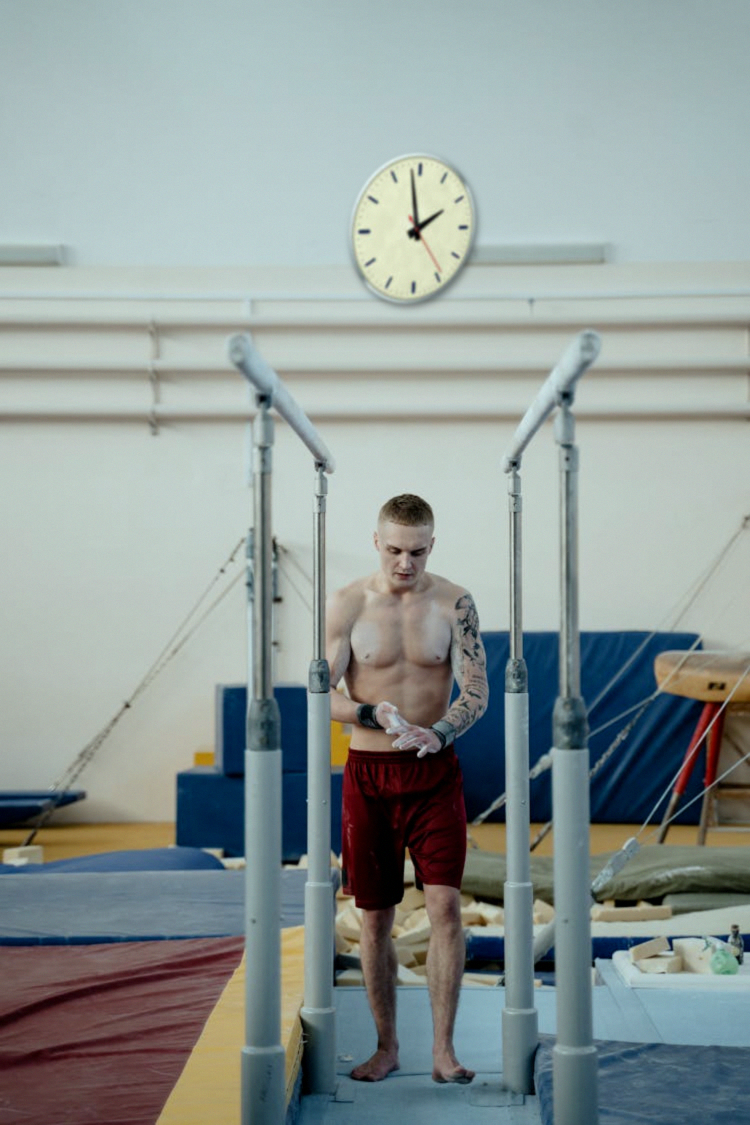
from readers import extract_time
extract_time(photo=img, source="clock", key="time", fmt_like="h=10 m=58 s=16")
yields h=1 m=58 s=24
